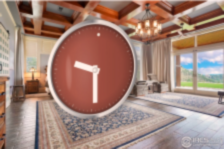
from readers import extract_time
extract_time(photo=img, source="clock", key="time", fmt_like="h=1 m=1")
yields h=9 m=29
